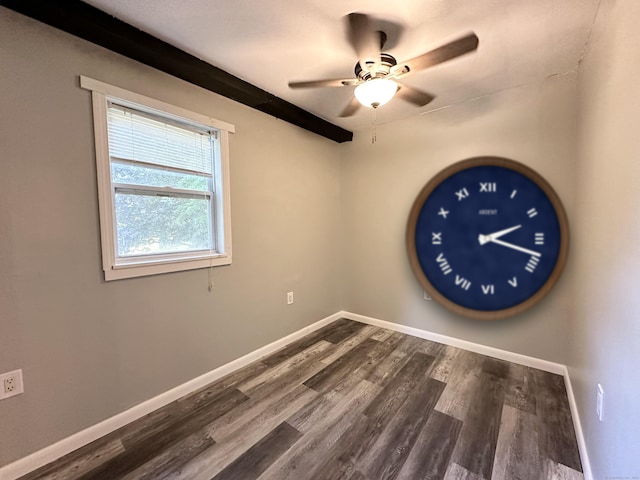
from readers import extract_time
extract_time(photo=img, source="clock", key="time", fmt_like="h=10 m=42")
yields h=2 m=18
